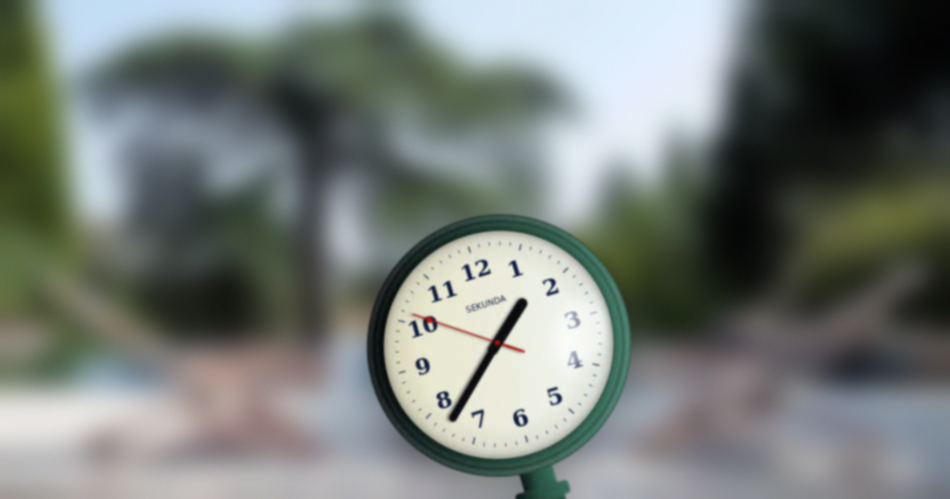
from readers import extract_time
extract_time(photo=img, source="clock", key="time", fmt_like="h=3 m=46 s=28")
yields h=1 m=37 s=51
